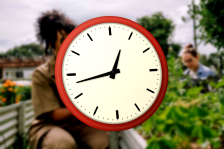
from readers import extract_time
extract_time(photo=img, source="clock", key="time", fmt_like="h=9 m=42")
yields h=12 m=43
